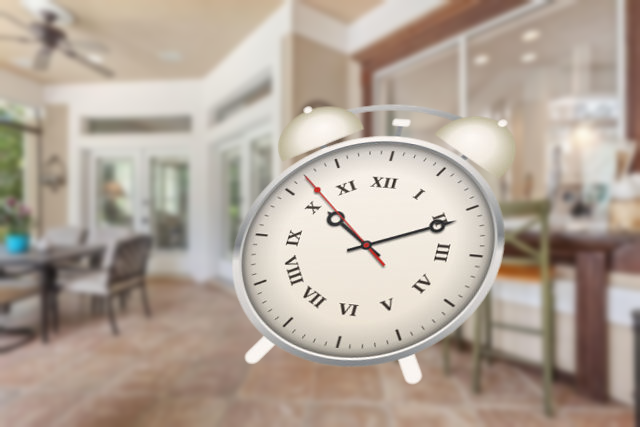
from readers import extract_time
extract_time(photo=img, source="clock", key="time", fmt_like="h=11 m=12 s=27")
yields h=10 m=10 s=52
